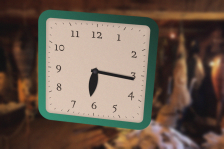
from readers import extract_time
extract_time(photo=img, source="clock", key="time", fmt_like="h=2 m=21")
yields h=6 m=16
